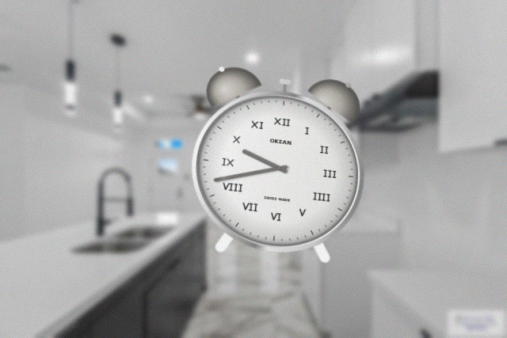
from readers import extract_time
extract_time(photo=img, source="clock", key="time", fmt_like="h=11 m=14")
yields h=9 m=42
